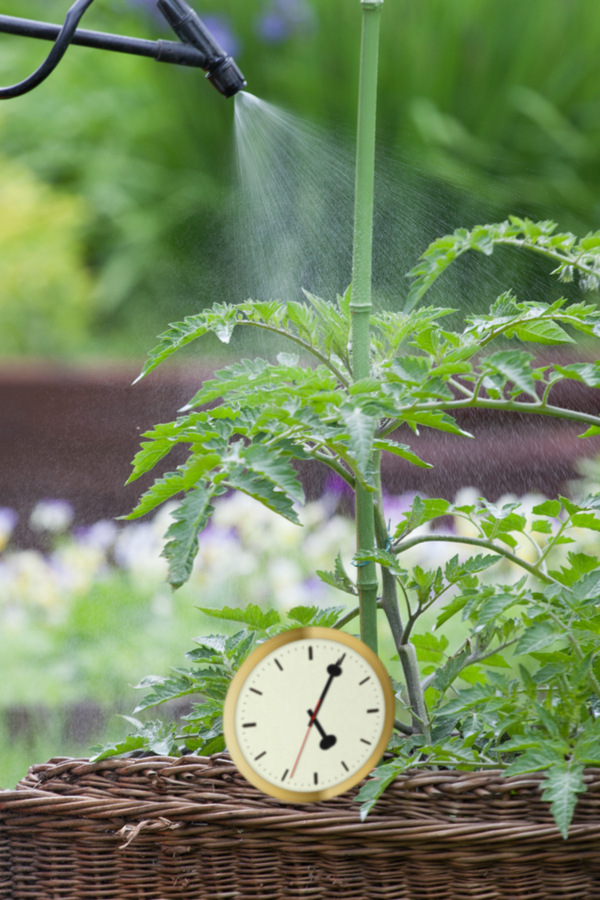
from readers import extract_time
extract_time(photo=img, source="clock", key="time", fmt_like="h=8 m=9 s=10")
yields h=5 m=4 s=34
